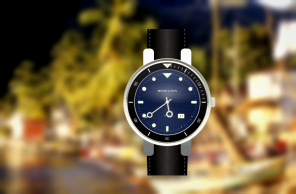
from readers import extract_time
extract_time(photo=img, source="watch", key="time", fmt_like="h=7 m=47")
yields h=5 m=39
